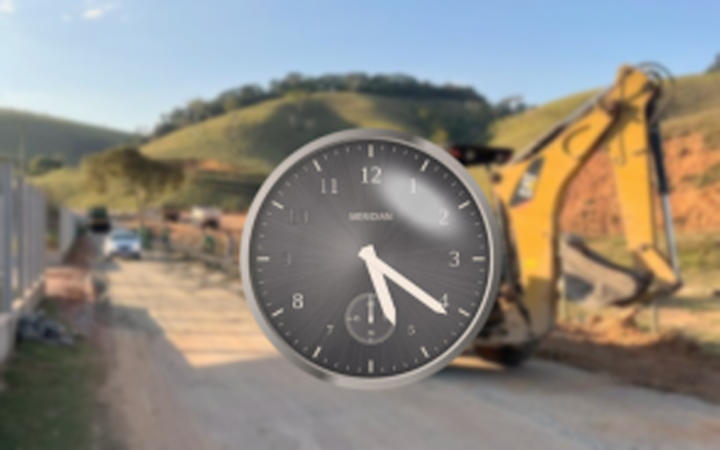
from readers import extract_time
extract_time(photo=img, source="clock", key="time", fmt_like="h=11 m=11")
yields h=5 m=21
